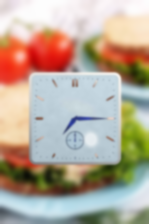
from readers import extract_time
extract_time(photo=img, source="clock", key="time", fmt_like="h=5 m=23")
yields h=7 m=15
